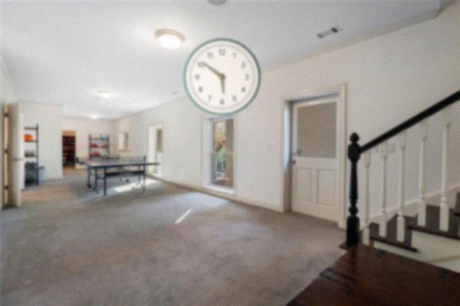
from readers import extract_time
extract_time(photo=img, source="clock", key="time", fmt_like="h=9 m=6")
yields h=5 m=51
